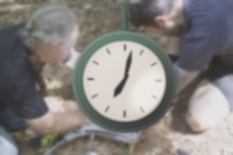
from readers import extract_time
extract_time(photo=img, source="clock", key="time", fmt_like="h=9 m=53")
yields h=7 m=2
